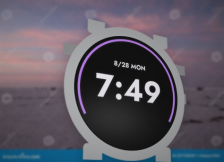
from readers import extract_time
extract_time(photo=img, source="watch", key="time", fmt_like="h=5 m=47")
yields h=7 m=49
